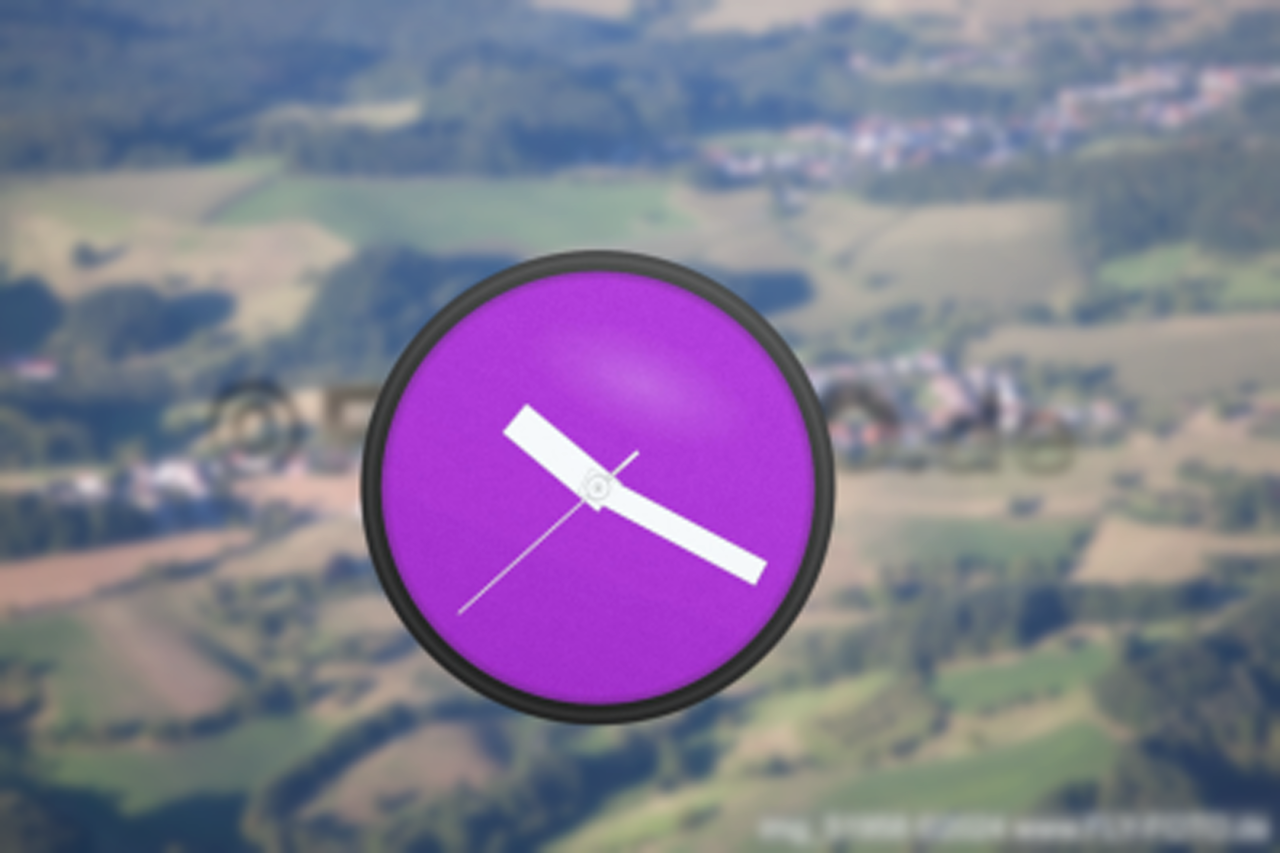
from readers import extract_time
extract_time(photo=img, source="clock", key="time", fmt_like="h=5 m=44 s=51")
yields h=10 m=19 s=38
